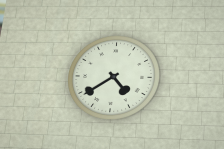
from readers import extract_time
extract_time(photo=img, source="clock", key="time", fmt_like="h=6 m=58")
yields h=4 m=39
